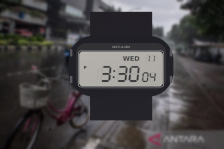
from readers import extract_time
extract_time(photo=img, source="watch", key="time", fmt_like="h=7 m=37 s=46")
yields h=3 m=30 s=4
